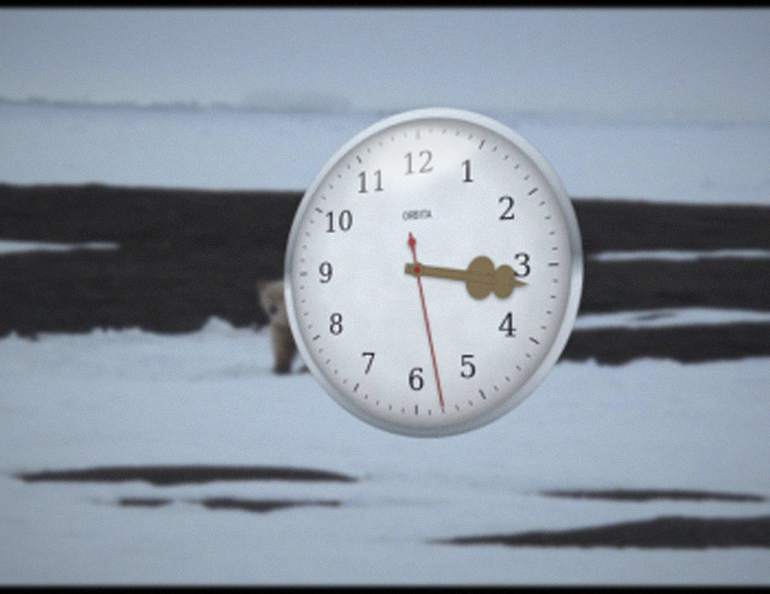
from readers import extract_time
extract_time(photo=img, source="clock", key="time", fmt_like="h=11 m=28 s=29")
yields h=3 m=16 s=28
